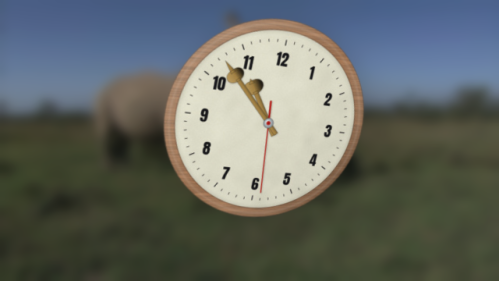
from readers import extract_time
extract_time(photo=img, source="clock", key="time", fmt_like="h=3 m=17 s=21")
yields h=10 m=52 s=29
